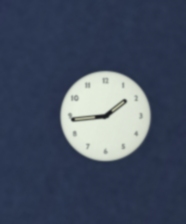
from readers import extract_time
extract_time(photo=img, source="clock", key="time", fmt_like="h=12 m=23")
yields h=1 m=44
